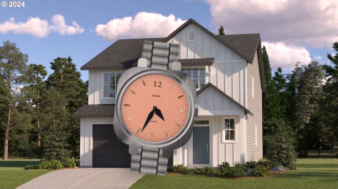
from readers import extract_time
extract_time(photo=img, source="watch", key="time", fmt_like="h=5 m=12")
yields h=4 m=34
